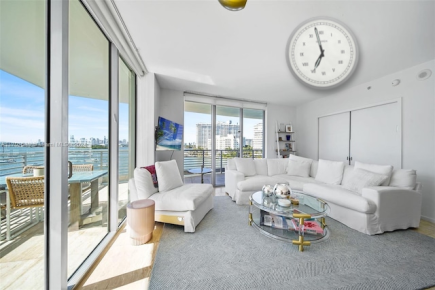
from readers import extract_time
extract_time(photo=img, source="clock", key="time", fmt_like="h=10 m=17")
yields h=6 m=58
